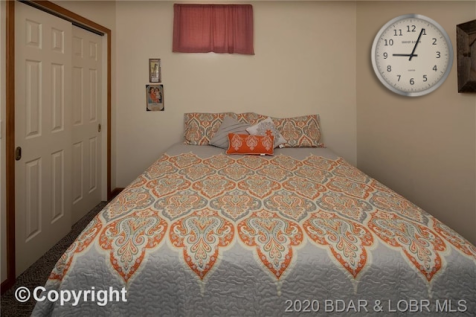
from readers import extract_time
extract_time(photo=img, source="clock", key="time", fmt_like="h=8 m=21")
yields h=9 m=4
